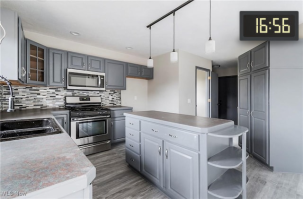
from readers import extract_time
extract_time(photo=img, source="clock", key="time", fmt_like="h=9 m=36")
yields h=16 m=56
